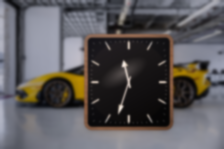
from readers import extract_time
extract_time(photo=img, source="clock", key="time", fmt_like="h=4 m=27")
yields h=11 m=33
